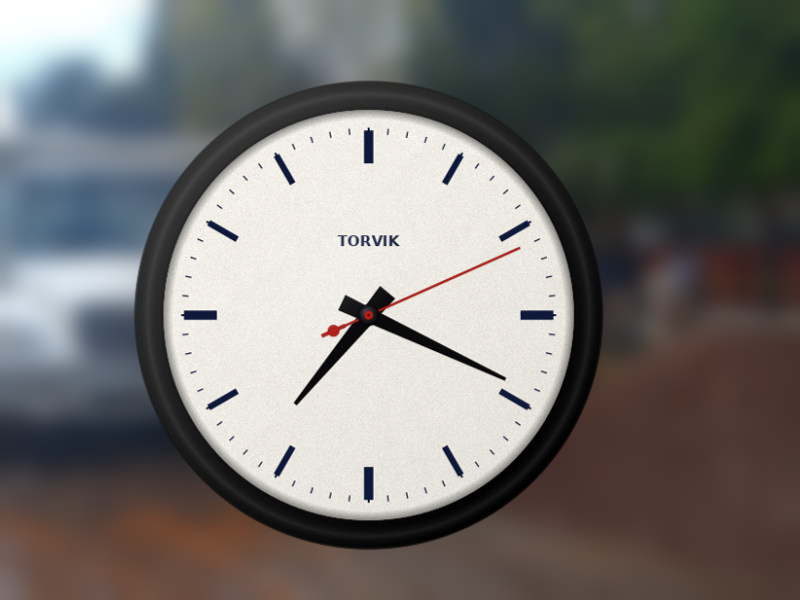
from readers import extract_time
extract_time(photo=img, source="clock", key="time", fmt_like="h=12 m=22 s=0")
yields h=7 m=19 s=11
